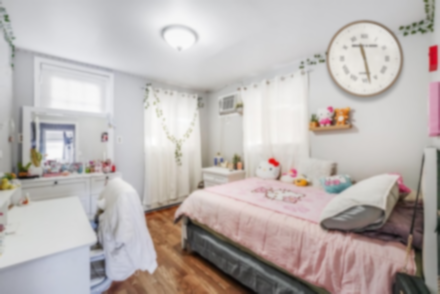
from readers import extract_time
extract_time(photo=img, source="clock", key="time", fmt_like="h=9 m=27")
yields h=11 m=28
